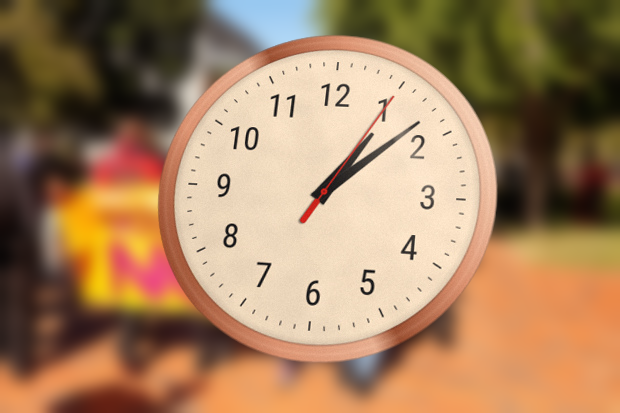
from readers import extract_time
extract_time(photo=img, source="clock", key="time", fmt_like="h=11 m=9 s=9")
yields h=1 m=8 s=5
